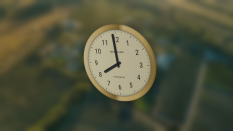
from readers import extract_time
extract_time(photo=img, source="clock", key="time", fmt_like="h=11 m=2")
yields h=7 m=59
